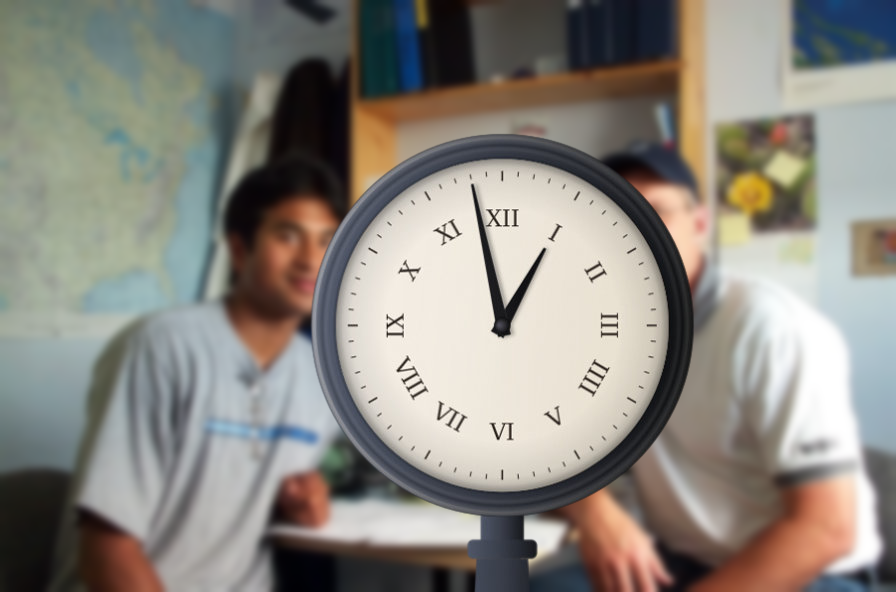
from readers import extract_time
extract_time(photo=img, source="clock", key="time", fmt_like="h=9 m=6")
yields h=12 m=58
